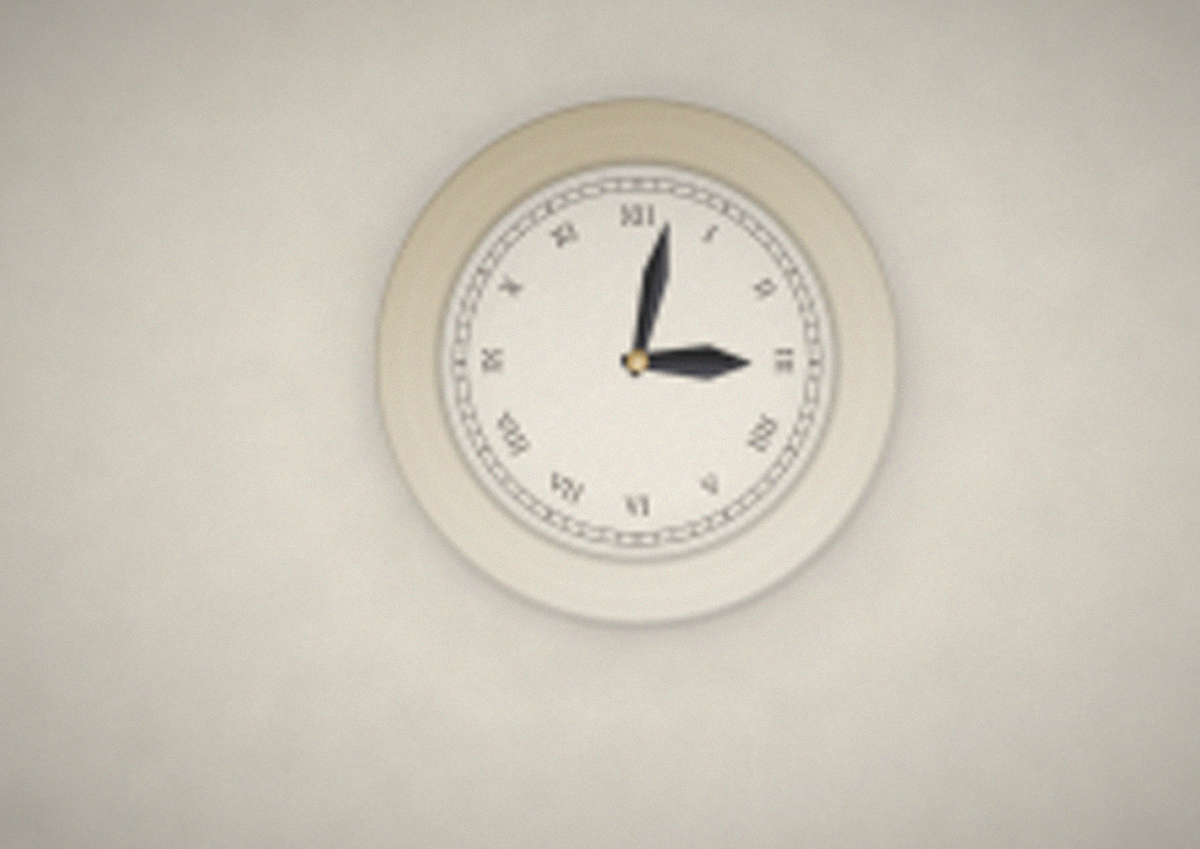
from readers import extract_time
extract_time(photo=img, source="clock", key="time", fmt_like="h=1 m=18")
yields h=3 m=2
